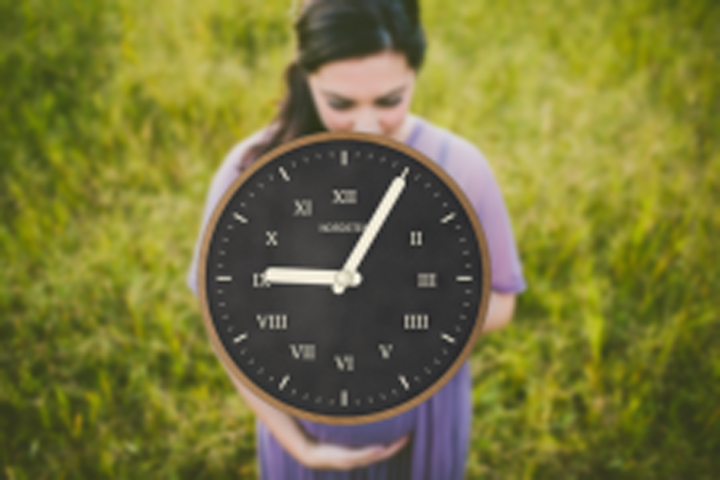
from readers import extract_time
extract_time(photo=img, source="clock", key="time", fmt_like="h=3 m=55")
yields h=9 m=5
